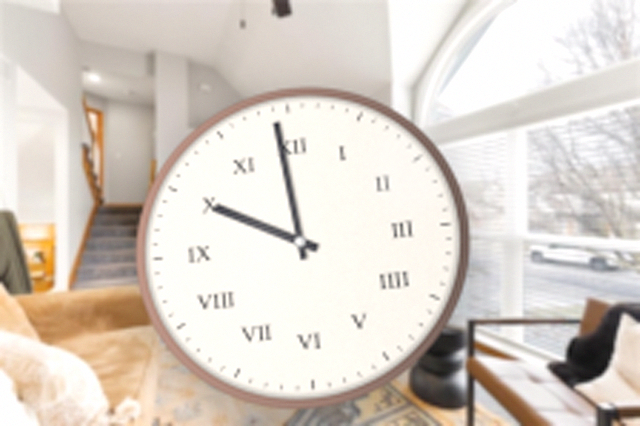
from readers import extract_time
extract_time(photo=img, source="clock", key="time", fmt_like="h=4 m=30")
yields h=9 m=59
